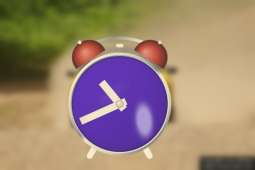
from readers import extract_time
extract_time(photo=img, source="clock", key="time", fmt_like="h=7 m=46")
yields h=10 m=41
